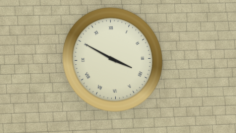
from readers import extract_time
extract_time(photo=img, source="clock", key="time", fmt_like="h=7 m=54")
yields h=3 m=50
